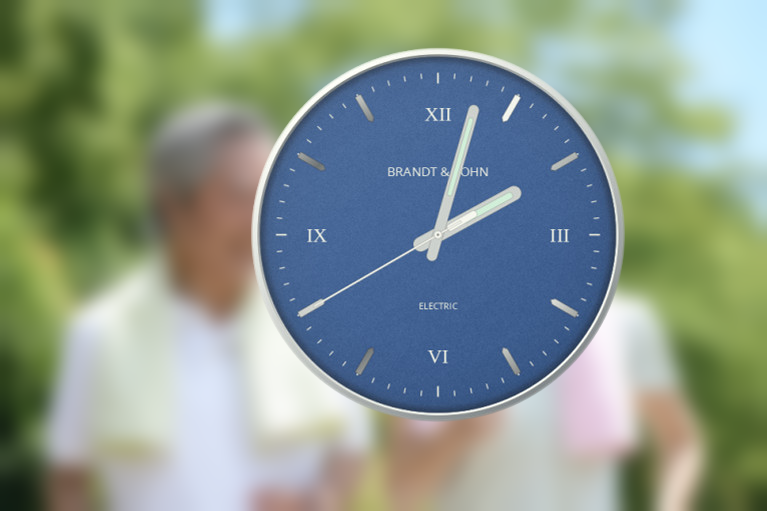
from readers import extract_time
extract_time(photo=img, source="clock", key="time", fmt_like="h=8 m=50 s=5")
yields h=2 m=2 s=40
